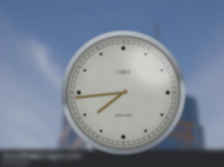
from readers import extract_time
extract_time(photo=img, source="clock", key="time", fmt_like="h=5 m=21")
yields h=7 m=44
